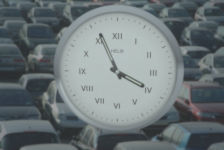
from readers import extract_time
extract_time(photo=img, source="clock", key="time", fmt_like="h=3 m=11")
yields h=3 m=56
